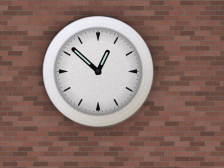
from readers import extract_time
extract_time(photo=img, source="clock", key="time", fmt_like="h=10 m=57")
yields h=12 m=52
